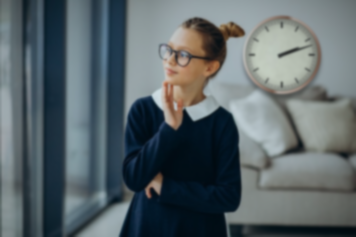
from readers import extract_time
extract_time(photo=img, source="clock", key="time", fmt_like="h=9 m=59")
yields h=2 m=12
